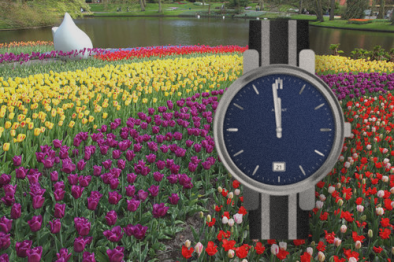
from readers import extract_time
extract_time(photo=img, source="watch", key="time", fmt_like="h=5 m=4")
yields h=11 m=59
